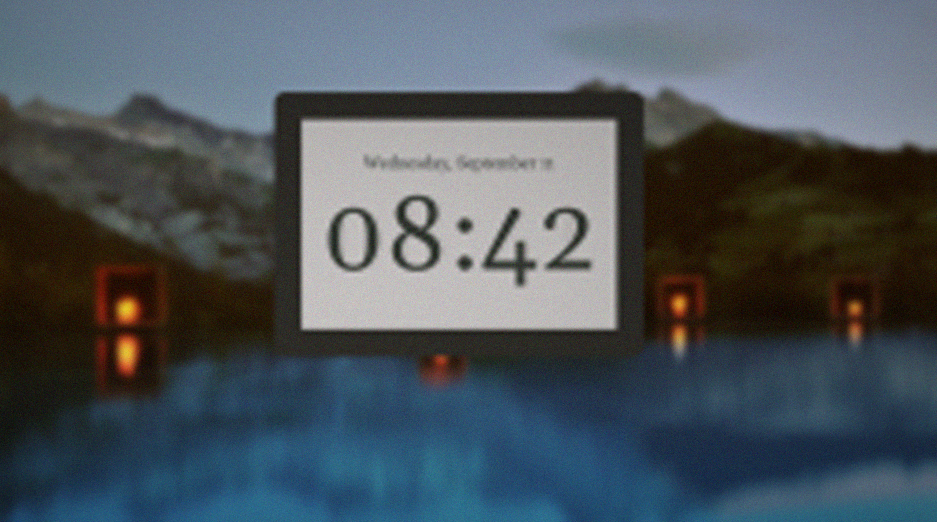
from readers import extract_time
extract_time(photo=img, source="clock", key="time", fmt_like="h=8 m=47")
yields h=8 m=42
